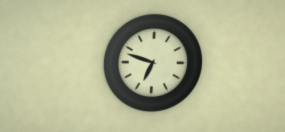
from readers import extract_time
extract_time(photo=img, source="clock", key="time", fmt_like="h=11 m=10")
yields h=6 m=48
